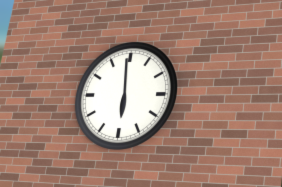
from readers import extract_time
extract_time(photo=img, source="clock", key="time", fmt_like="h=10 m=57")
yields h=5 m=59
